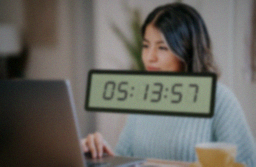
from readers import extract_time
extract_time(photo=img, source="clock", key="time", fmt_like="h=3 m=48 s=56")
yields h=5 m=13 s=57
